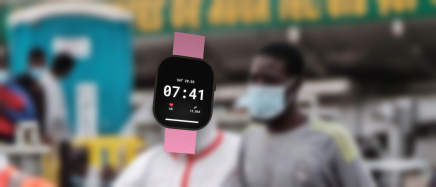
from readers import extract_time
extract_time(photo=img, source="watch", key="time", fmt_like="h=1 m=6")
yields h=7 m=41
